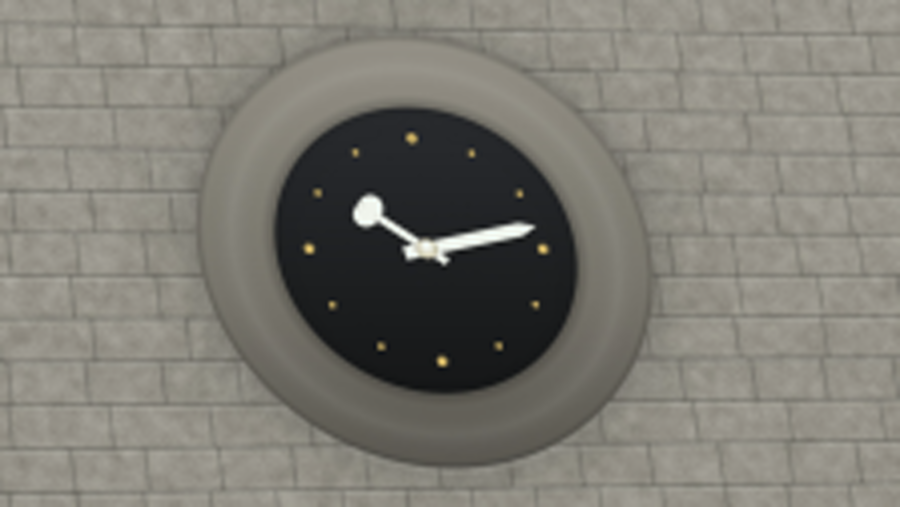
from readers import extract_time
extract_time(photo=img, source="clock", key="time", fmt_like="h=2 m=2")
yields h=10 m=13
